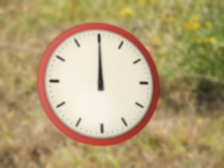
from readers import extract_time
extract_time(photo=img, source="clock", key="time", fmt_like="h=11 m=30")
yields h=12 m=0
